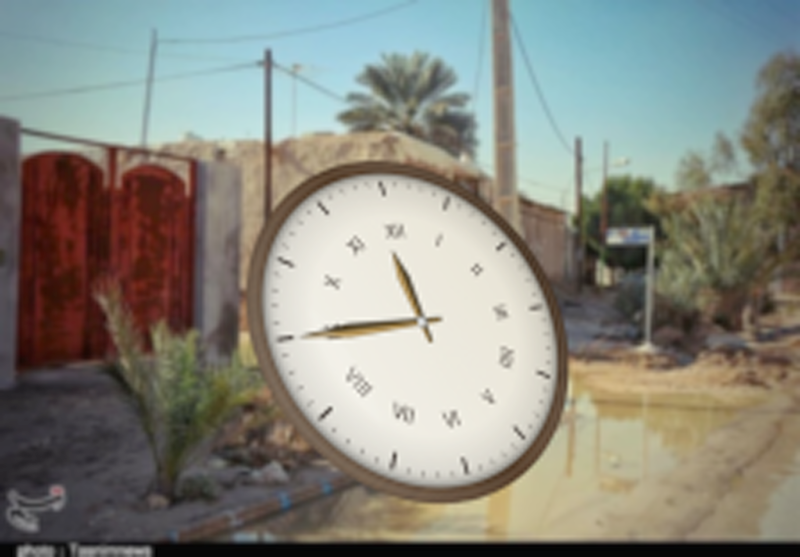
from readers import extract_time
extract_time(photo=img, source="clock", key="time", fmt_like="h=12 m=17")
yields h=11 m=45
